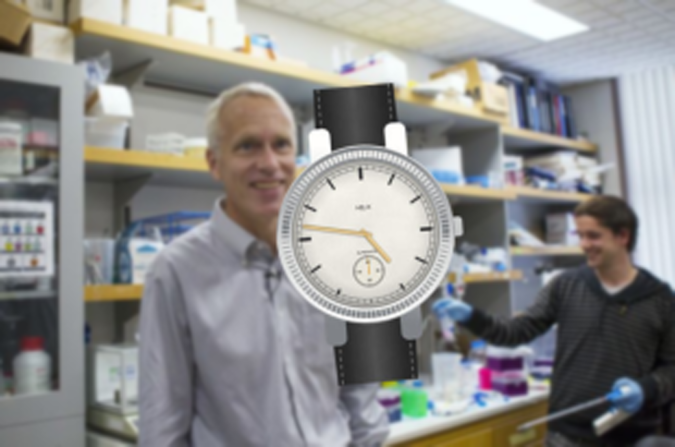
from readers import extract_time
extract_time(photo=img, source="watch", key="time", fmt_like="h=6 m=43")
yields h=4 m=47
